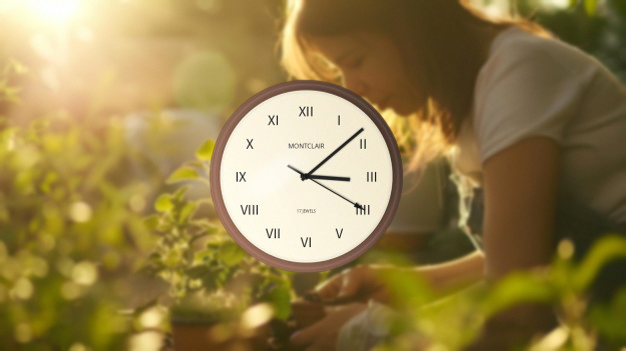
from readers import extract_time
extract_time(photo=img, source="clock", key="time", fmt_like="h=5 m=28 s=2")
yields h=3 m=8 s=20
